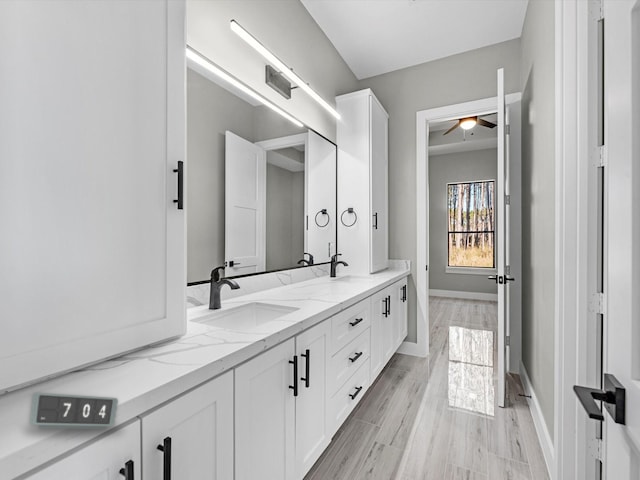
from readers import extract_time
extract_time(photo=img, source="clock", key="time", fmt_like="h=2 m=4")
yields h=7 m=4
